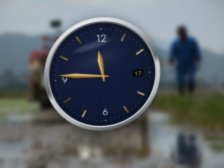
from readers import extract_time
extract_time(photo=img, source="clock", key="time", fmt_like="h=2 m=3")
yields h=11 m=46
